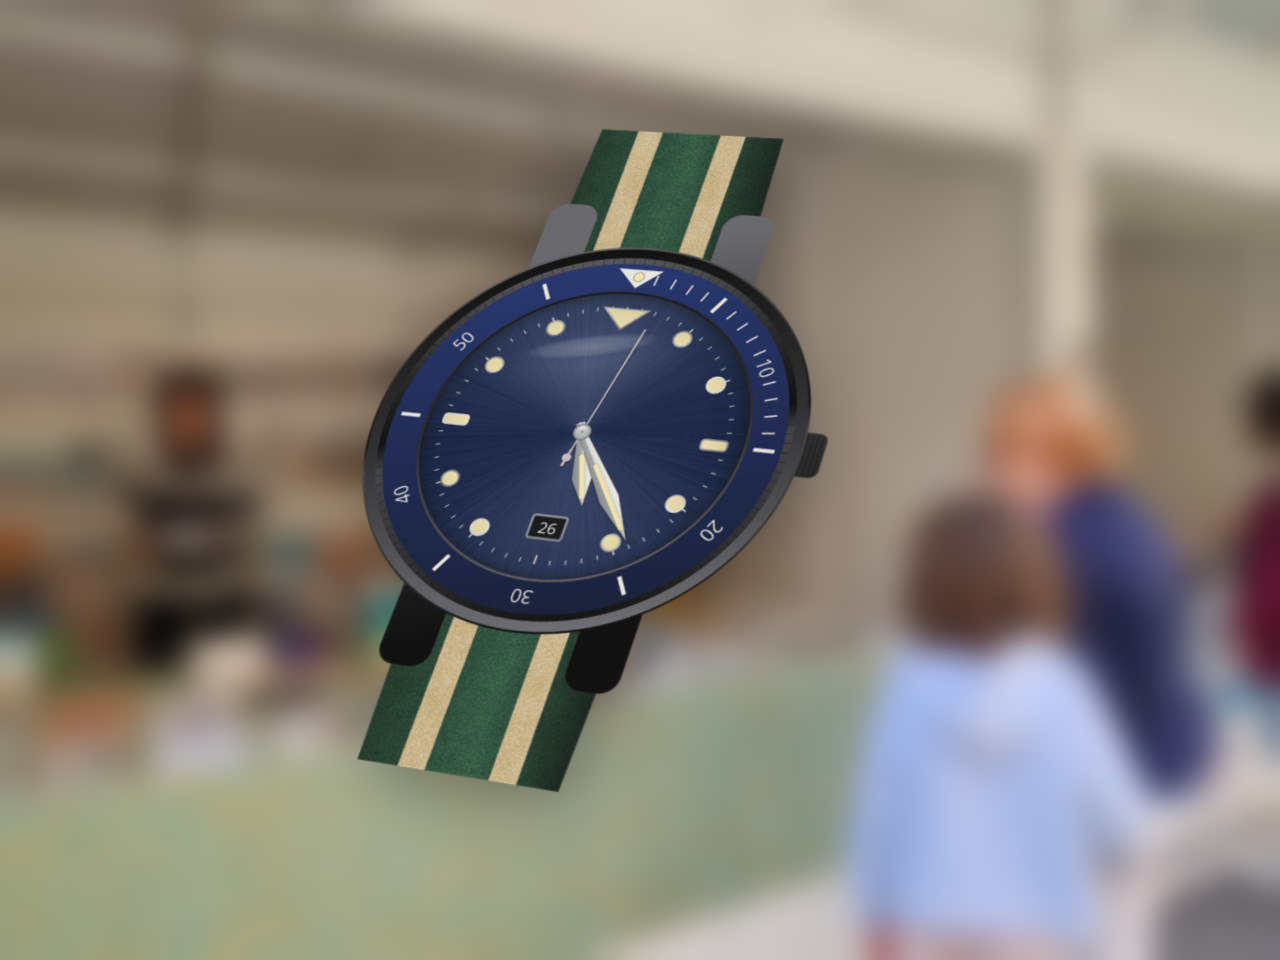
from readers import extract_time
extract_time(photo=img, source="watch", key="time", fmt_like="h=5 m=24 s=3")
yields h=5 m=24 s=2
